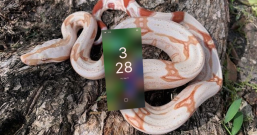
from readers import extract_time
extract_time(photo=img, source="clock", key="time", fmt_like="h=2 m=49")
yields h=3 m=28
